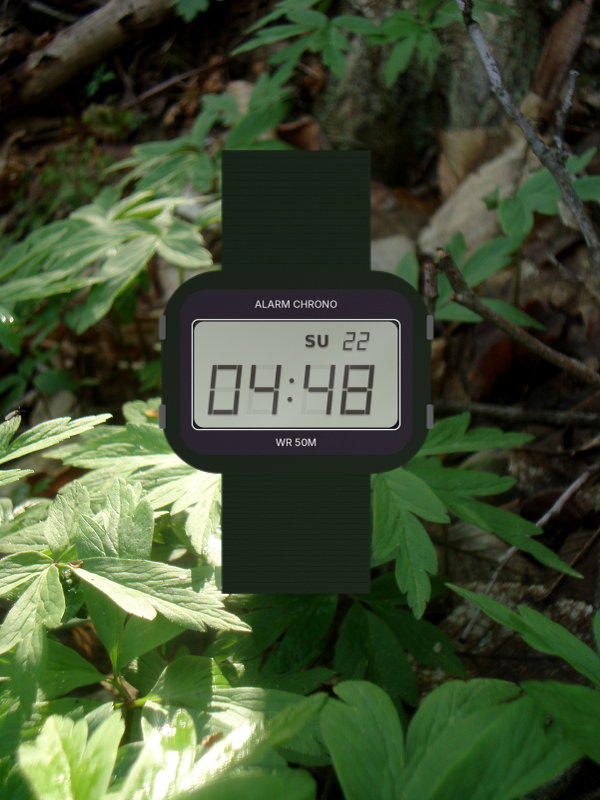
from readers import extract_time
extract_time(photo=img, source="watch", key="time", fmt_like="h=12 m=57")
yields h=4 m=48
